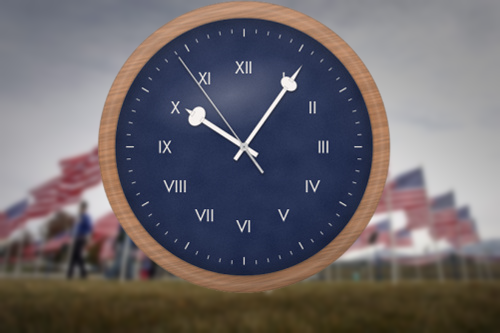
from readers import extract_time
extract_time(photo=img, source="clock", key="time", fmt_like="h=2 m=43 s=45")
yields h=10 m=5 s=54
